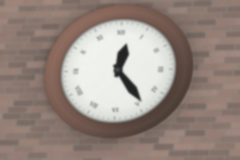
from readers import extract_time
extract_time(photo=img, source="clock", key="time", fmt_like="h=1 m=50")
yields h=12 m=24
